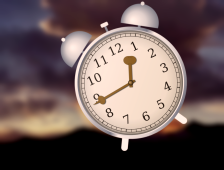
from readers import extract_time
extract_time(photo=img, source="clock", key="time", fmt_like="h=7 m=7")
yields h=12 m=44
